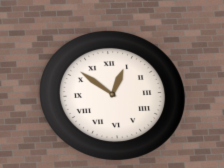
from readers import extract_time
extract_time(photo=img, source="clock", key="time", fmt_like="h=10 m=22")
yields h=12 m=52
